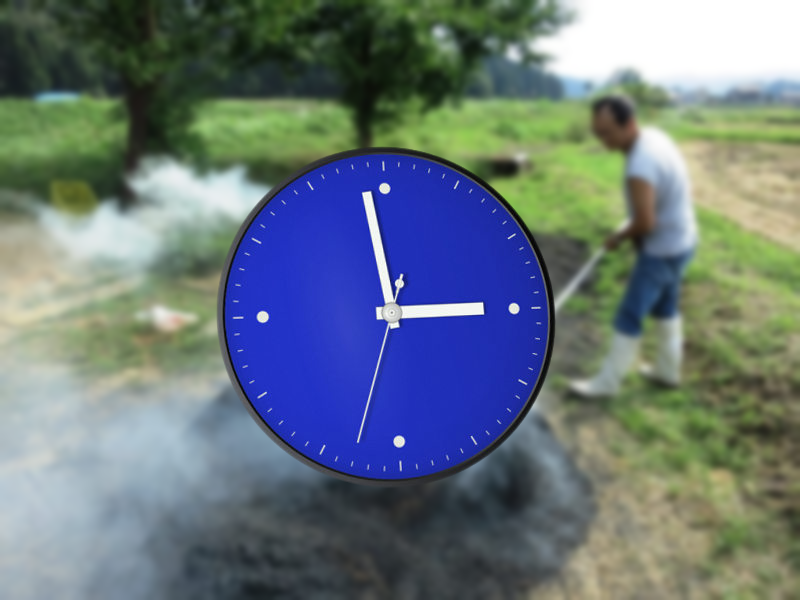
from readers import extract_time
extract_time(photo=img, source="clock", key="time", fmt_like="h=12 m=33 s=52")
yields h=2 m=58 s=33
